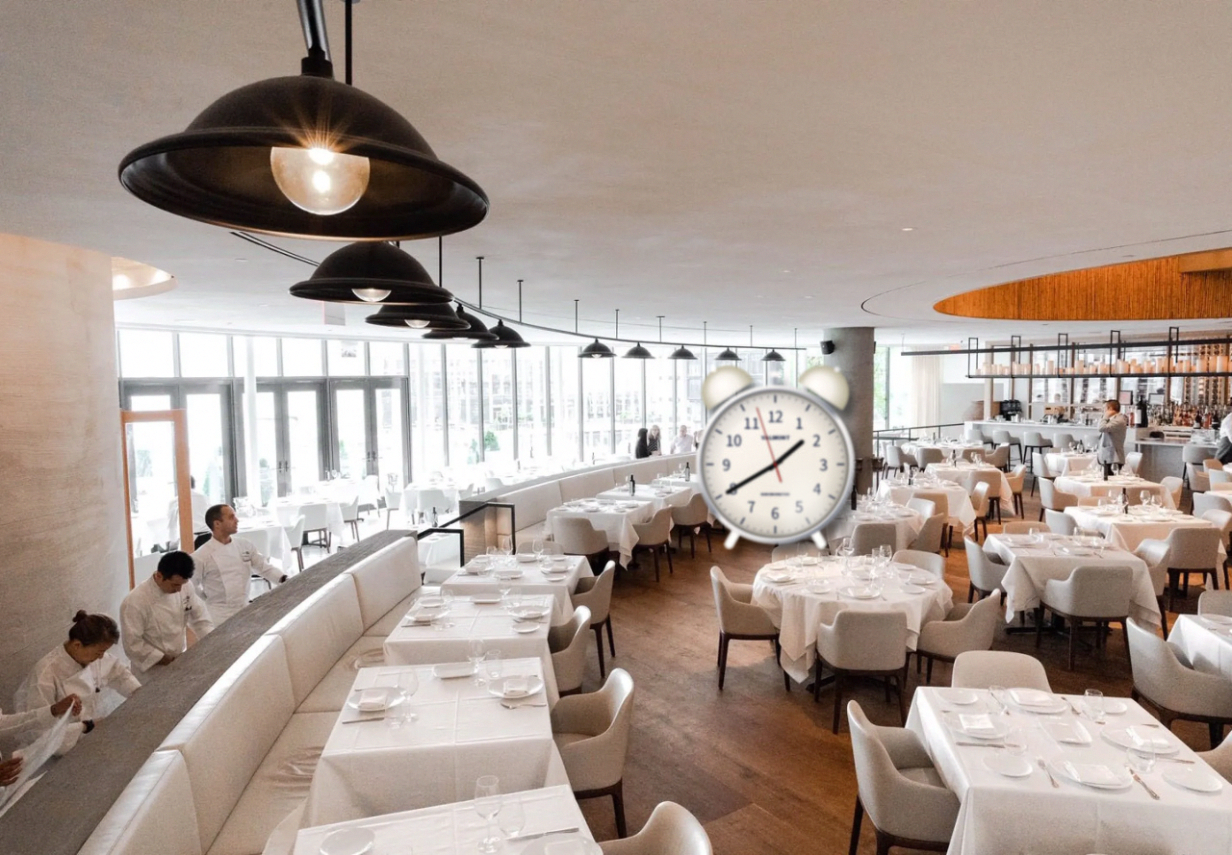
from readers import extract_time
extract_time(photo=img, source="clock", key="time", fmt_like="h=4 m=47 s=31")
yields h=1 m=39 s=57
